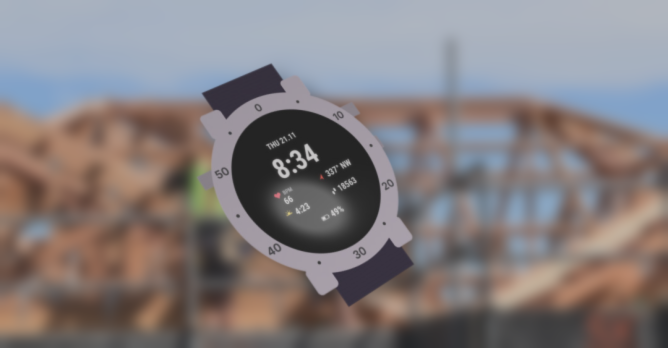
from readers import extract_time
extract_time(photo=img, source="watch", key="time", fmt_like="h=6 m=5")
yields h=8 m=34
